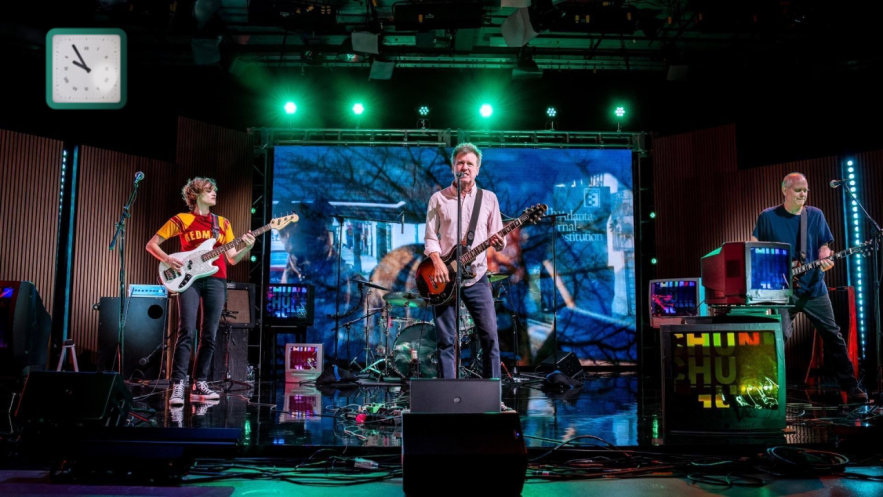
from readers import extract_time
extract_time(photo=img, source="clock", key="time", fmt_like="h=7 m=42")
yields h=9 m=55
